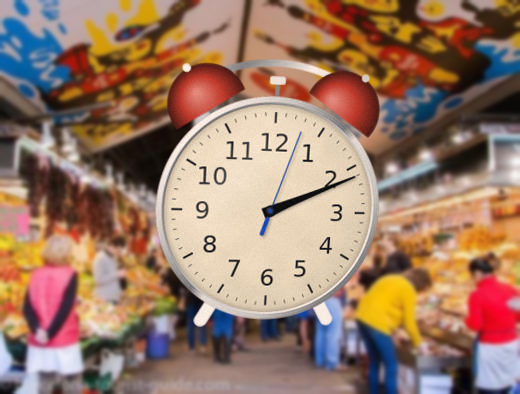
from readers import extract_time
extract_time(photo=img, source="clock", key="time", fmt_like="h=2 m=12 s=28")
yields h=2 m=11 s=3
